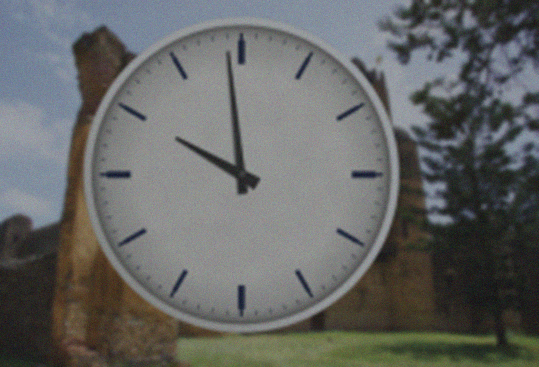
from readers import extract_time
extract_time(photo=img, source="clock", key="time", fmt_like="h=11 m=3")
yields h=9 m=59
